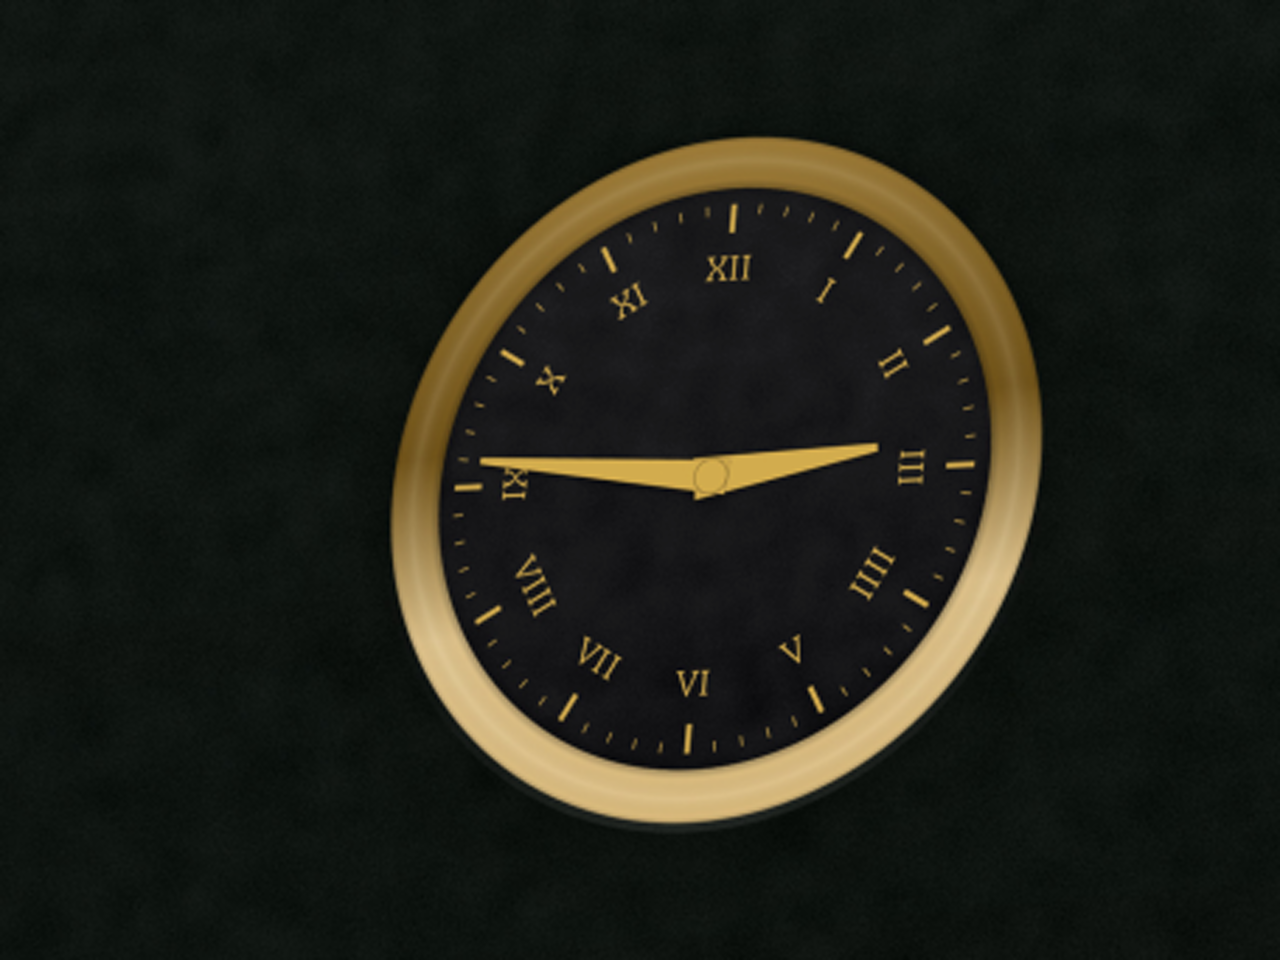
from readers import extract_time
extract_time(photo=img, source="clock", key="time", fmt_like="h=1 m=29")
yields h=2 m=46
